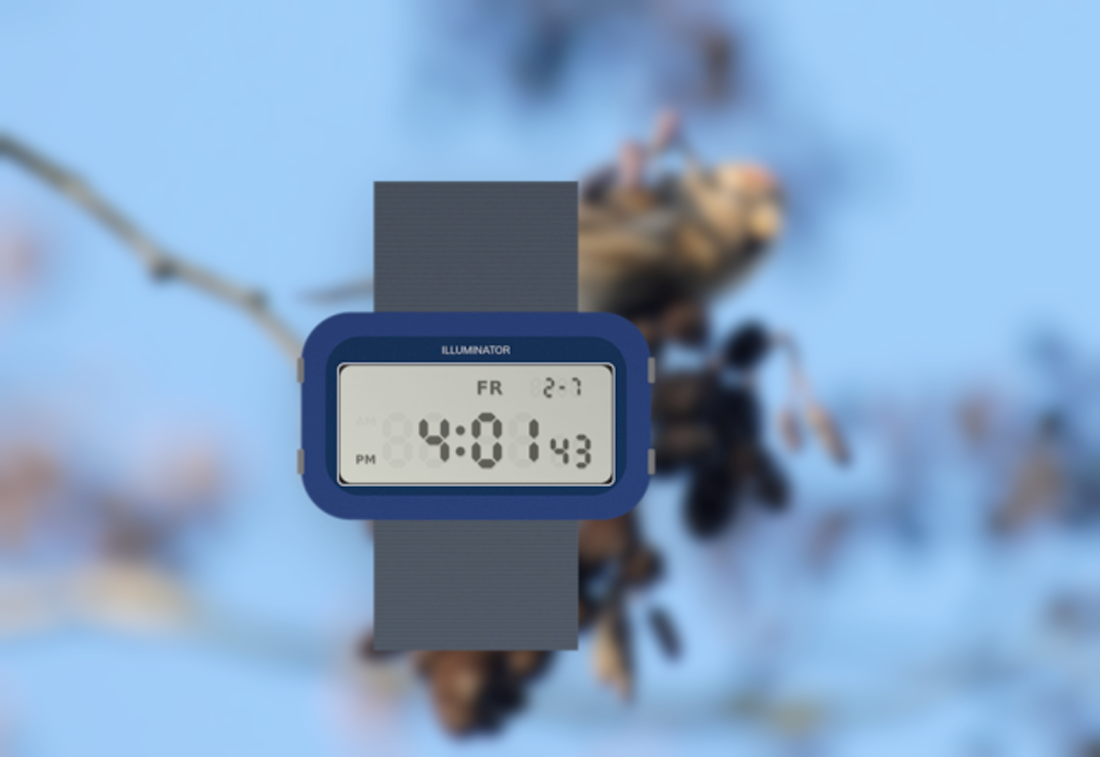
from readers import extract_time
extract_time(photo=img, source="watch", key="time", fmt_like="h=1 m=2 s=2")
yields h=4 m=1 s=43
